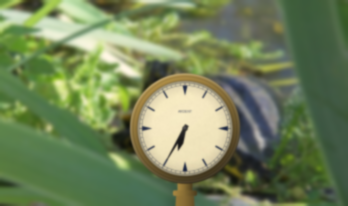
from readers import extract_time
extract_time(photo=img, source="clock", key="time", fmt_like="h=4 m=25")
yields h=6 m=35
